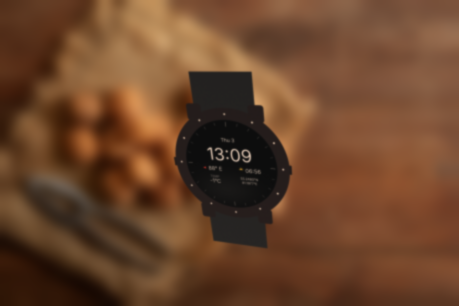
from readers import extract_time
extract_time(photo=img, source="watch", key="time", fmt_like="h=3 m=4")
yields h=13 m=9
